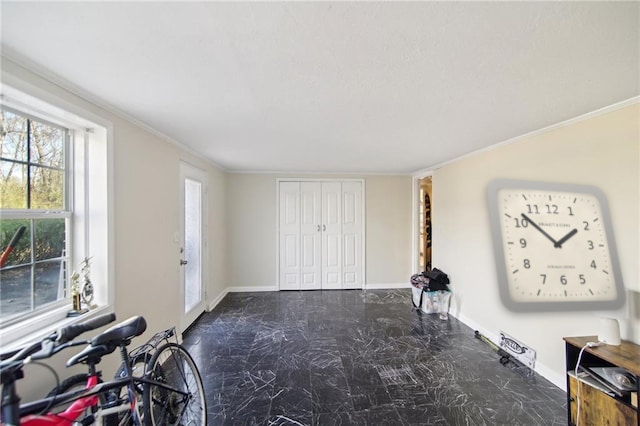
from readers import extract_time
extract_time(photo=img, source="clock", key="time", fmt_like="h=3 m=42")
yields h=1 m=52
